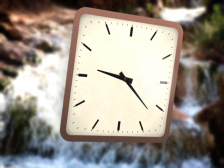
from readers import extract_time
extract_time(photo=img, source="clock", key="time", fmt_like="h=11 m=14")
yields h=9 m=22
